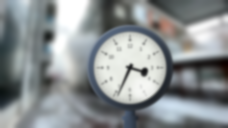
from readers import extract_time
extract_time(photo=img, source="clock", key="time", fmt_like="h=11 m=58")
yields h=3 m=34
